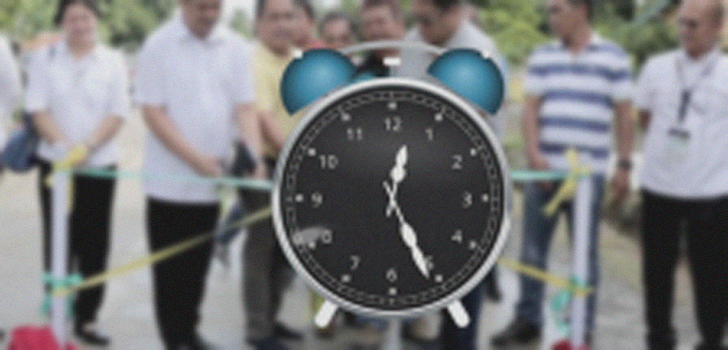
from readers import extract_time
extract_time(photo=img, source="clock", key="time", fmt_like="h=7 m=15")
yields h=12 m=26
